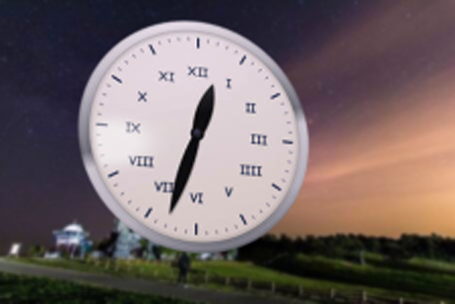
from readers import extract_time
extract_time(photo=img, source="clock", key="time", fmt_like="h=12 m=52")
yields h=12 m=33
